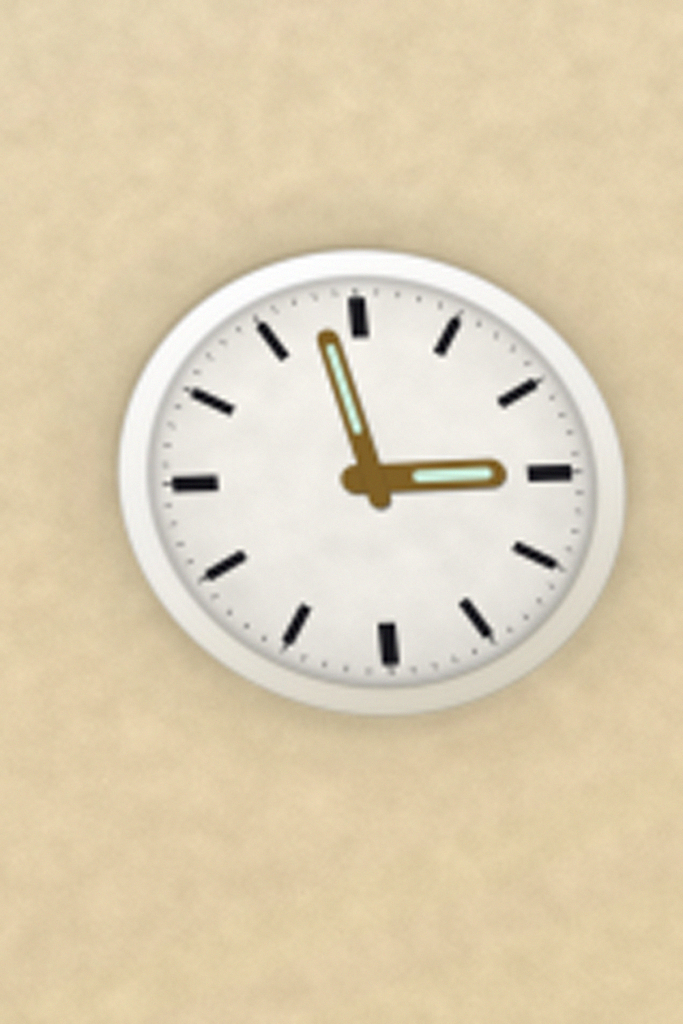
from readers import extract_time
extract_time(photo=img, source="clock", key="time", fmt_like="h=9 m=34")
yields h=2 m=58
